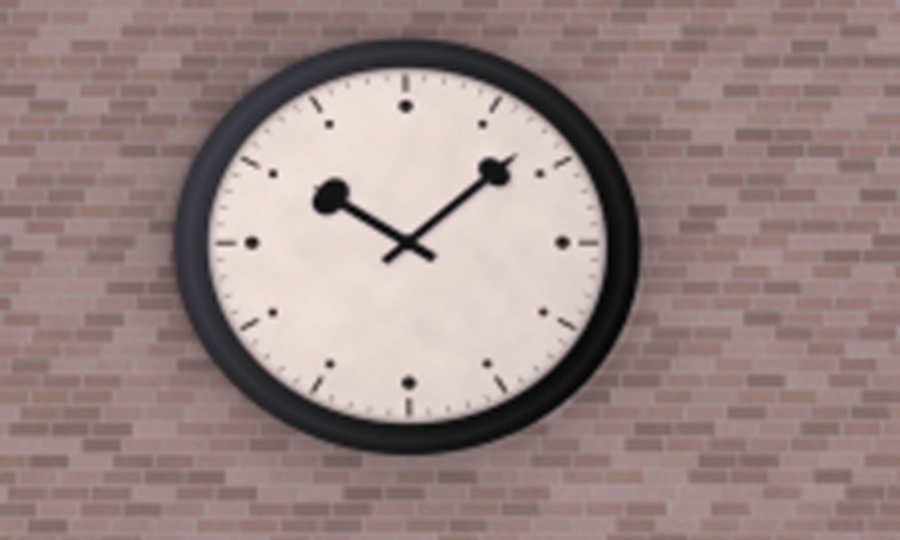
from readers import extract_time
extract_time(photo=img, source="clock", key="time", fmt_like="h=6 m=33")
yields h=10 m=8
